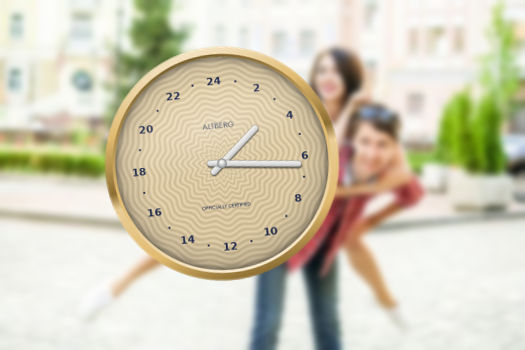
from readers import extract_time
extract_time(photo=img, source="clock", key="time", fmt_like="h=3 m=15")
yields h=3 m=16
